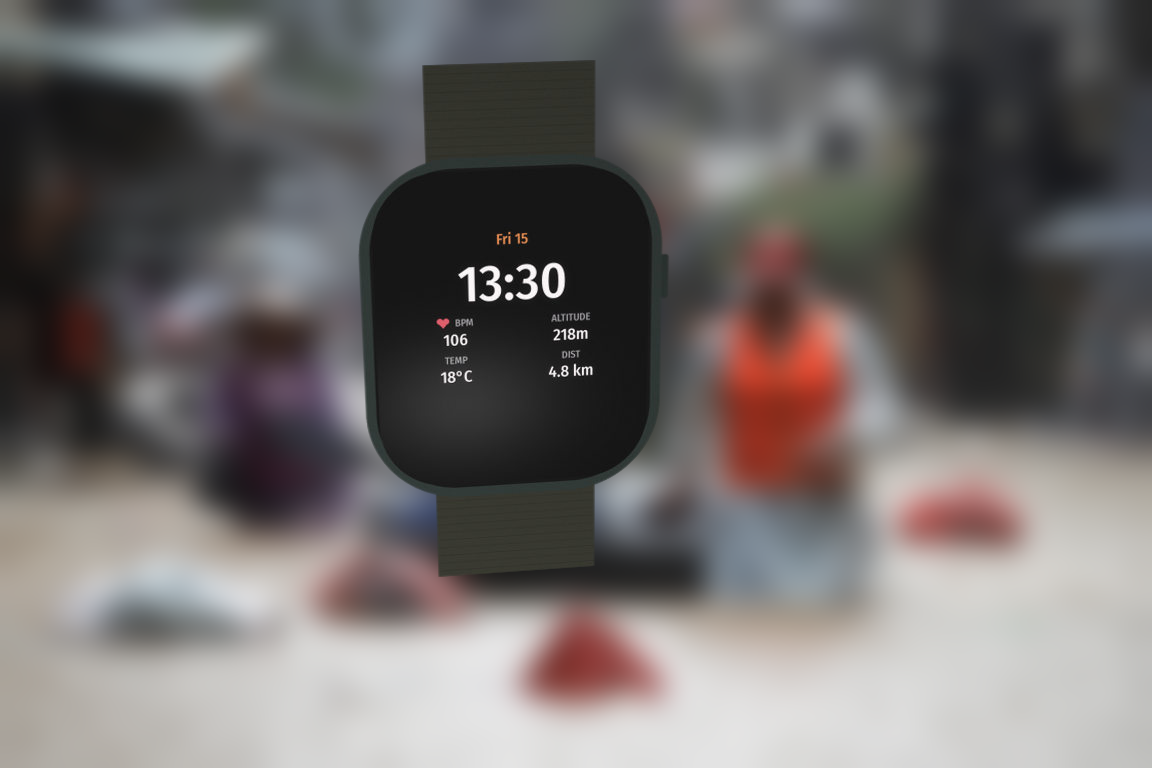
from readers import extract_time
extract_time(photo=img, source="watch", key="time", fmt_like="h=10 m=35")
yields h=13 m=30
